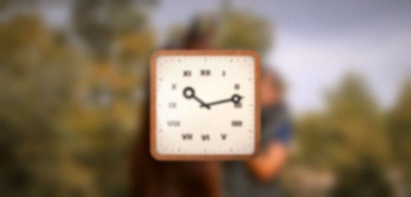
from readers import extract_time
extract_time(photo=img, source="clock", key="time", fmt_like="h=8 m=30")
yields h=10 m=13
